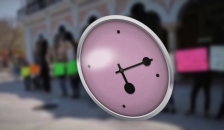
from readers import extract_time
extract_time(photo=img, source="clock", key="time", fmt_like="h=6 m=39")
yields h=5 m=11
